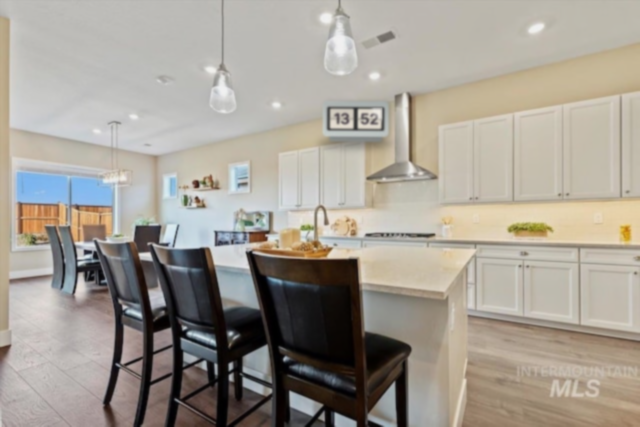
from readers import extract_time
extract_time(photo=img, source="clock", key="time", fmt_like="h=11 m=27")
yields h=13 m=52
